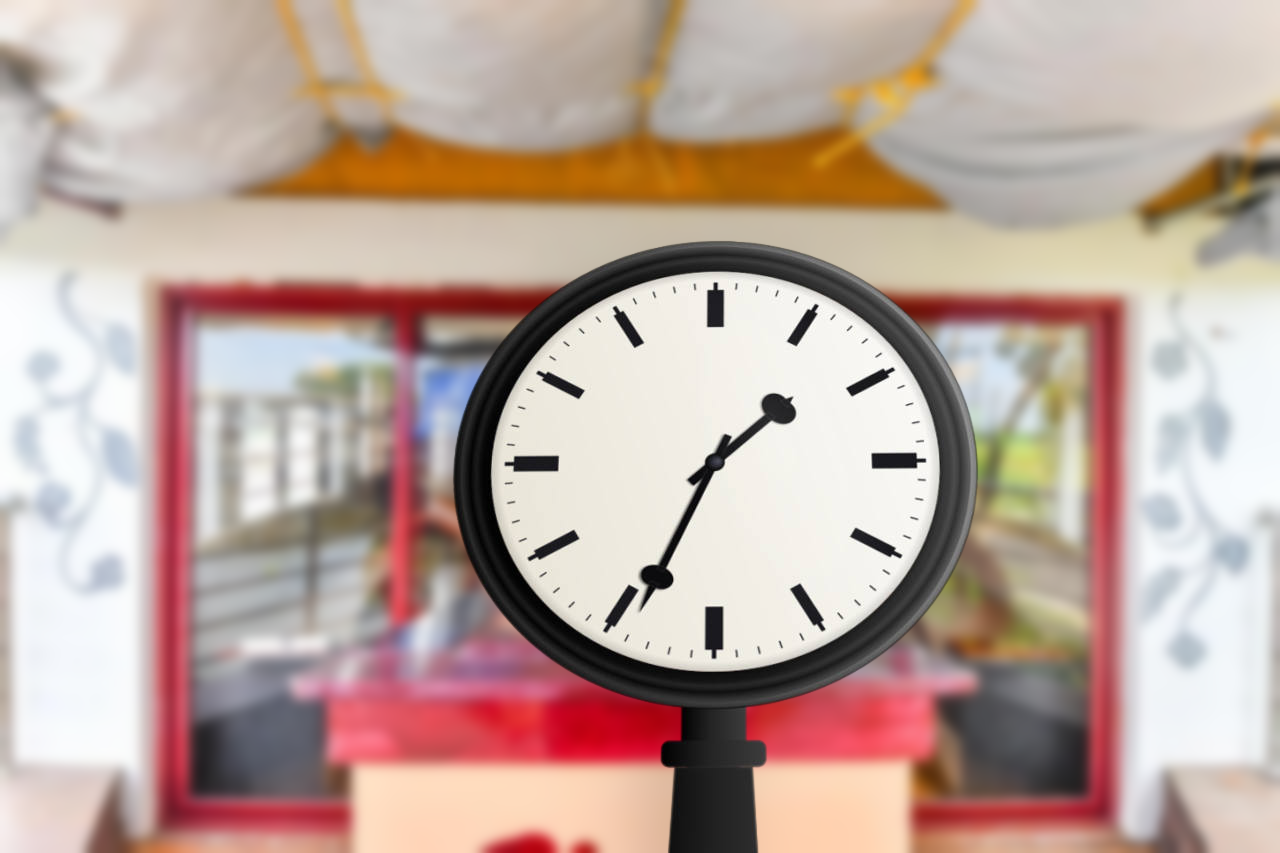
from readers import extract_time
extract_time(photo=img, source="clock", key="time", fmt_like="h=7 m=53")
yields h=1 m=34
